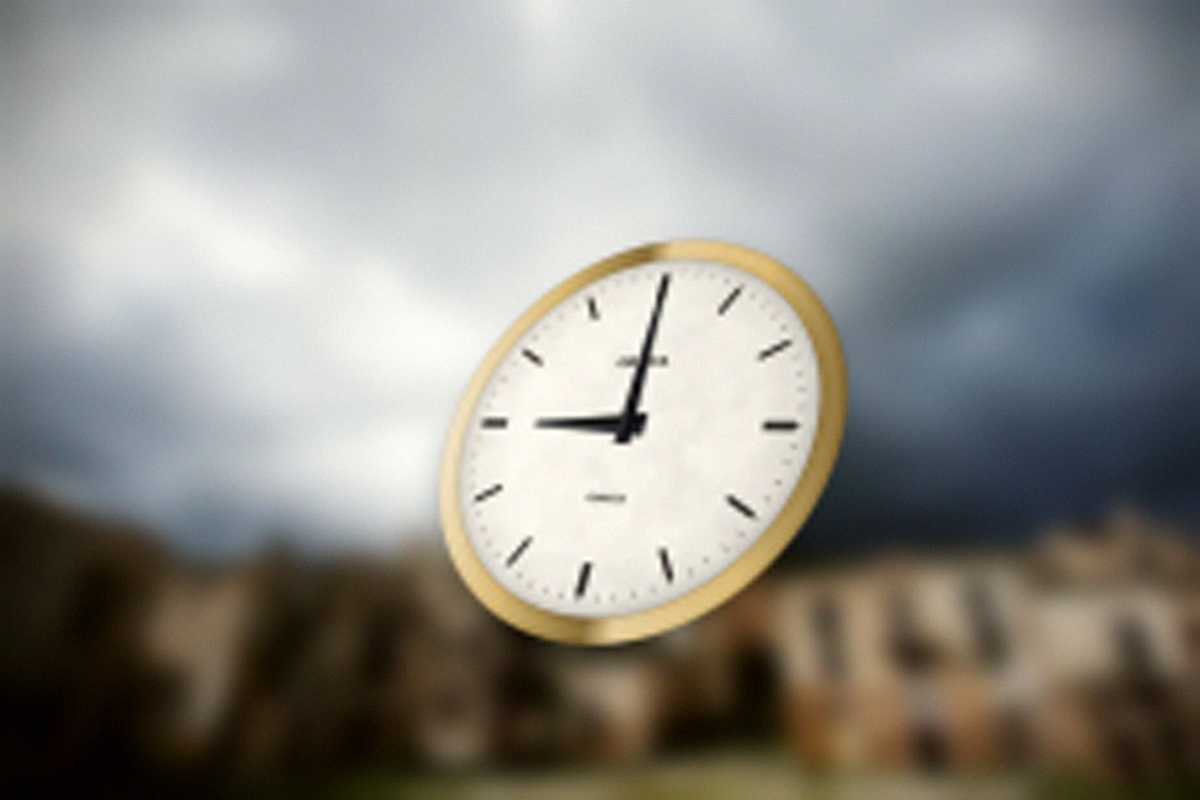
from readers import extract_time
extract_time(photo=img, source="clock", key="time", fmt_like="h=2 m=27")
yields h=9 m=0
